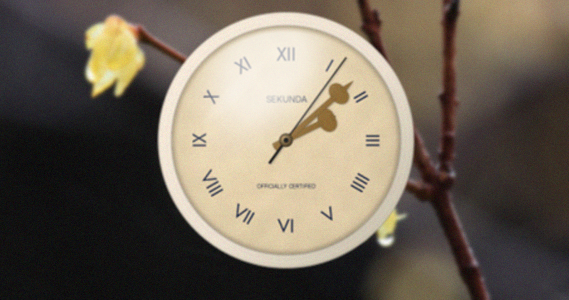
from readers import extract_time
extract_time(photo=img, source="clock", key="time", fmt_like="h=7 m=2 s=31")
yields h=2 m=8 s=6
